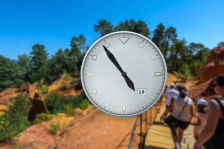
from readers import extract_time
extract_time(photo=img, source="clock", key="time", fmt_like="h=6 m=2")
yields h=4 m=54
